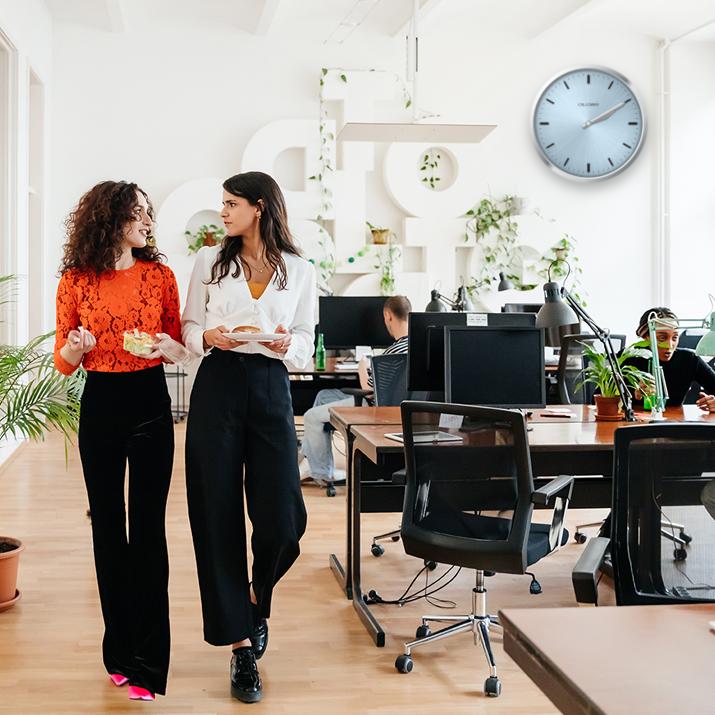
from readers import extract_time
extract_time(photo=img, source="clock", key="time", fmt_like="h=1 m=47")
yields h=2 m=10
